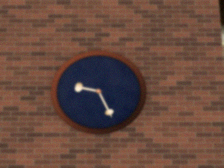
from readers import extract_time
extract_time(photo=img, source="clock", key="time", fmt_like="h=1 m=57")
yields h=9 m=26
